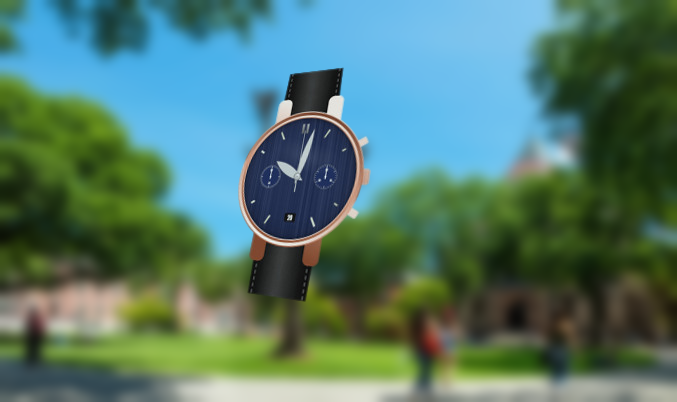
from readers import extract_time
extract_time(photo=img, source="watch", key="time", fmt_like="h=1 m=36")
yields h=10 m=2
